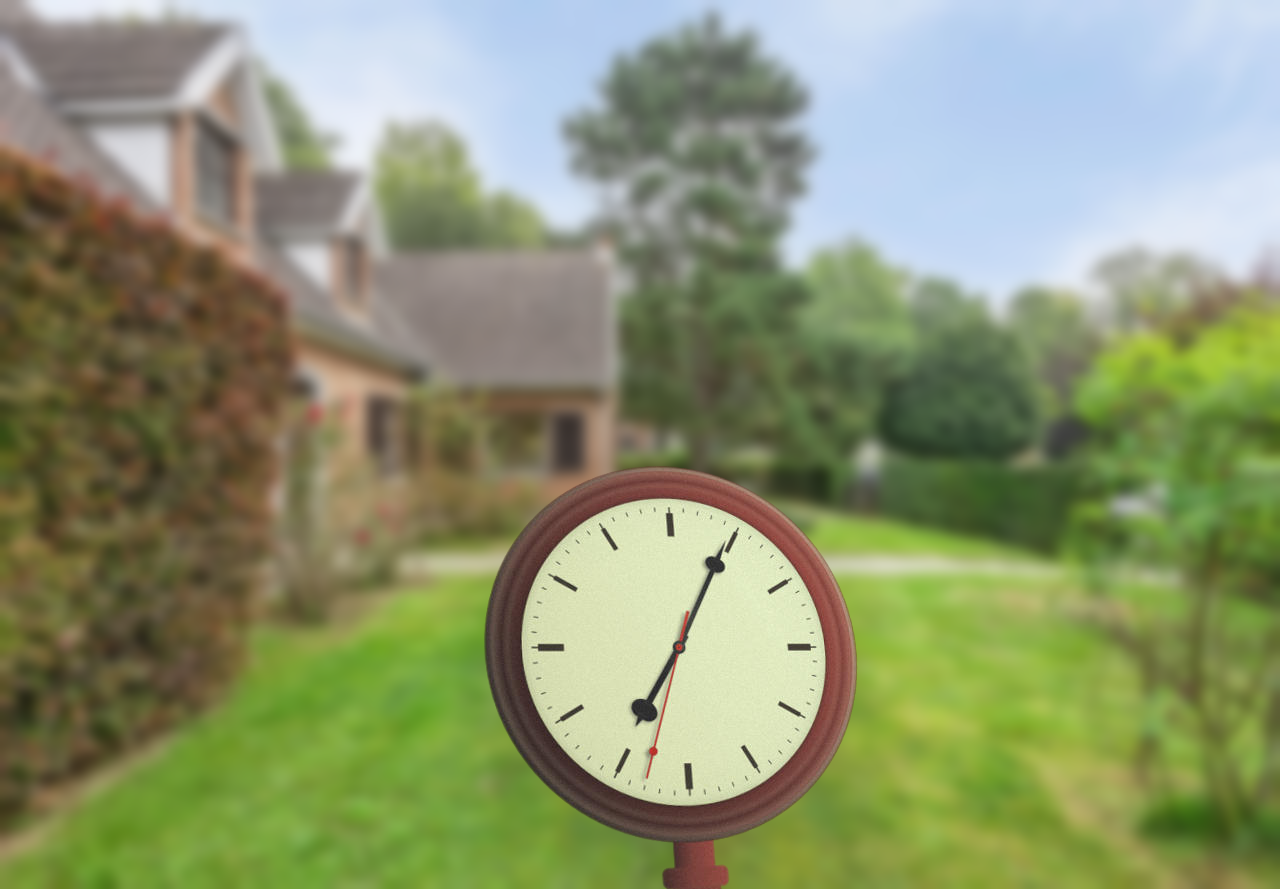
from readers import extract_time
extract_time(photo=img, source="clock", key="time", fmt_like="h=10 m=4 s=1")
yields h=7 m=4 s=33
